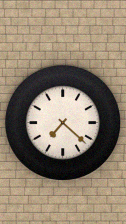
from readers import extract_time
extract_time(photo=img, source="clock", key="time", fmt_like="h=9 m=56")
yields h=7 m=22
